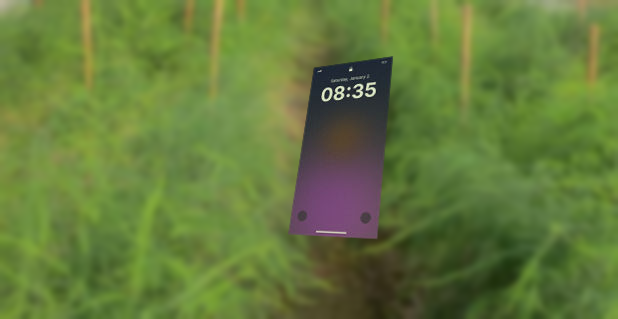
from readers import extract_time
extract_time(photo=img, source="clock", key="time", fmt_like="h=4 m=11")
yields h=8 m=35
